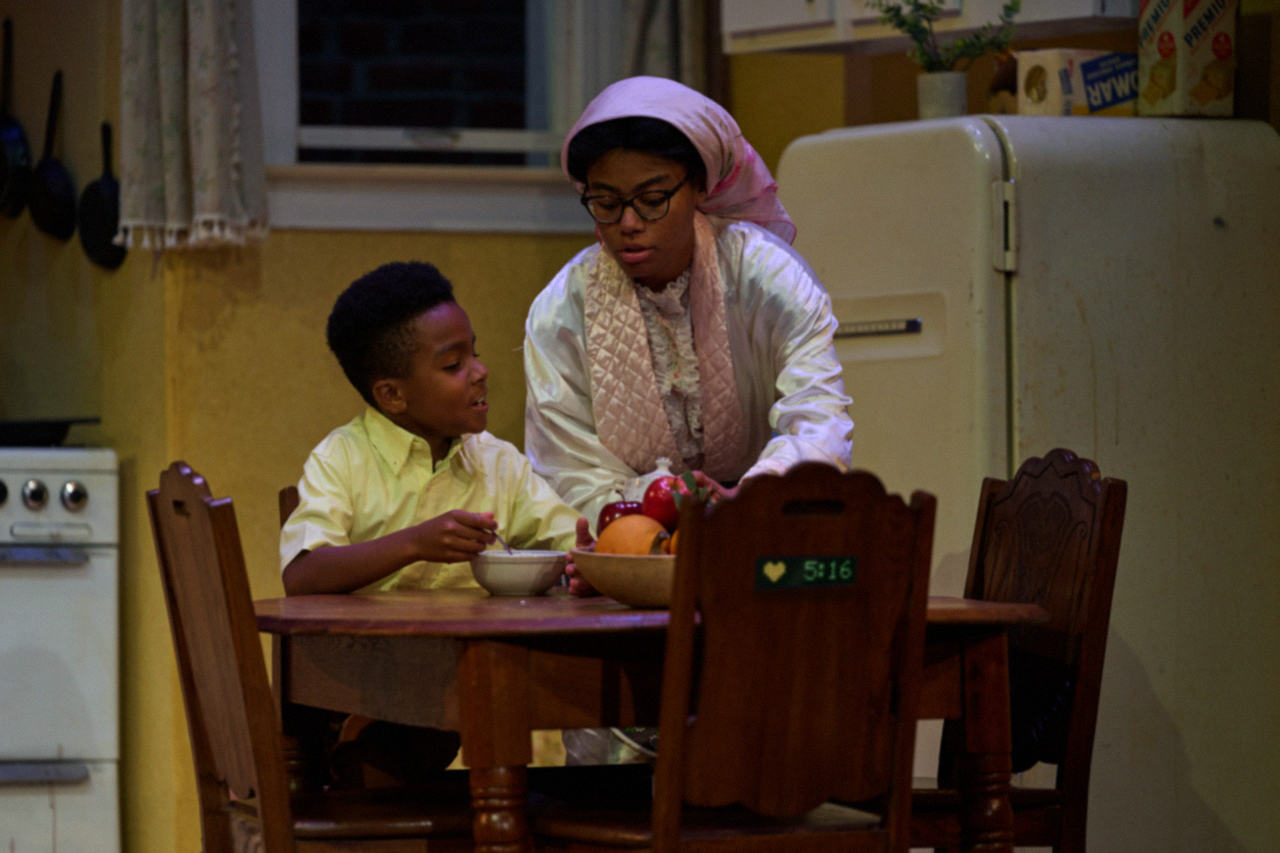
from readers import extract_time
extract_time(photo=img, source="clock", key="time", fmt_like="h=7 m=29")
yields h=5 m=16
